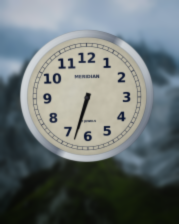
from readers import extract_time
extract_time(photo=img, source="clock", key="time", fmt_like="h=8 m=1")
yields h=6 m=33
